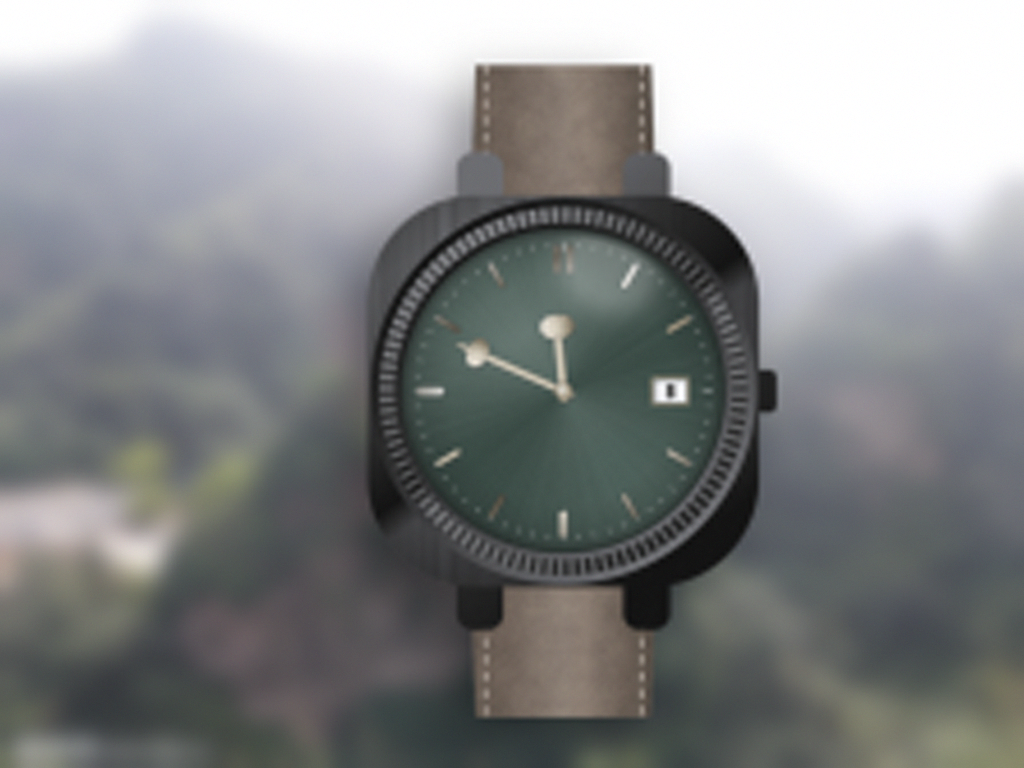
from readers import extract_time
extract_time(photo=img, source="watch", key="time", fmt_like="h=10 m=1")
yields h=11 m=49
